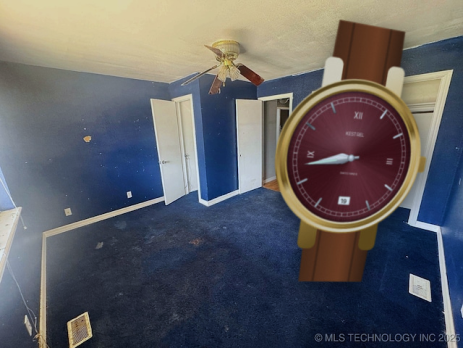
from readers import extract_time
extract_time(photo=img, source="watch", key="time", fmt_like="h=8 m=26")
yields h=8 m=43
